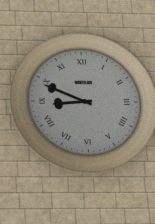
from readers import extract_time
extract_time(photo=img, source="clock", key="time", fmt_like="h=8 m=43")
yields h=8 m=49
